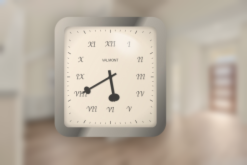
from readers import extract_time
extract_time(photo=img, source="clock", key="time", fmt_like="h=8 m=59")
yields h=5 m=40
